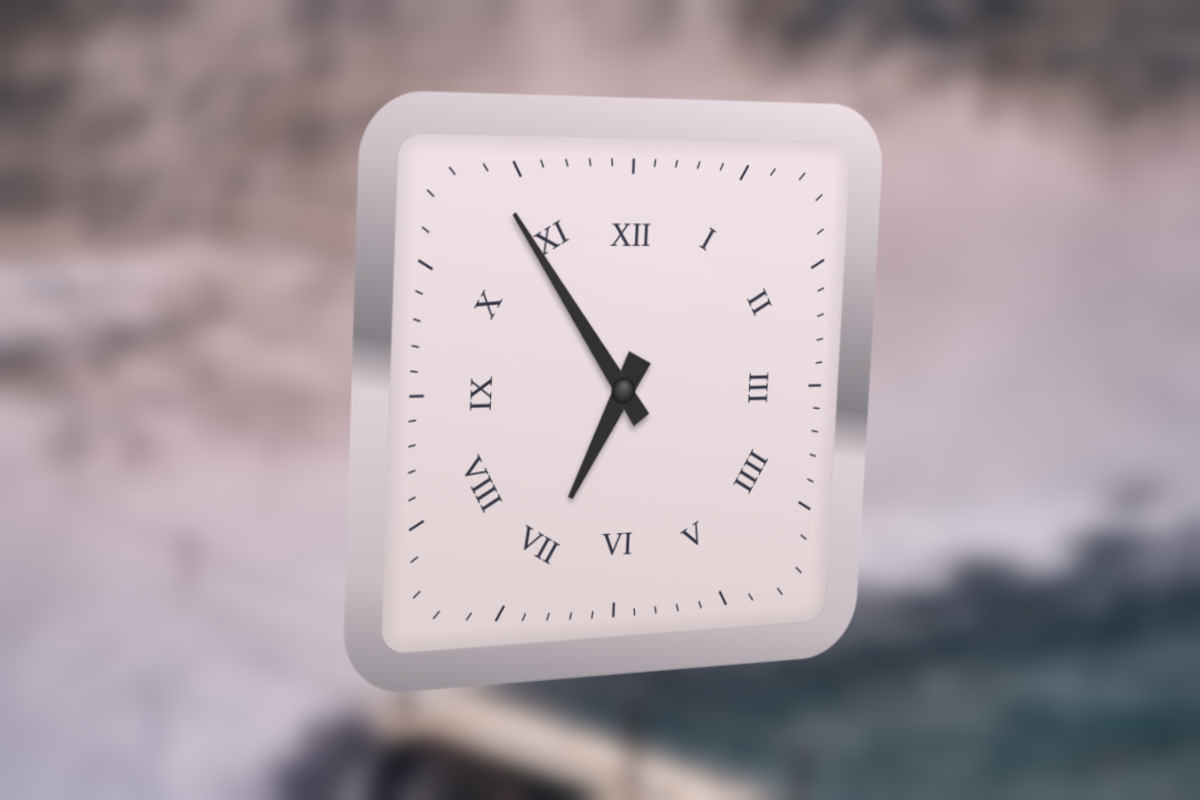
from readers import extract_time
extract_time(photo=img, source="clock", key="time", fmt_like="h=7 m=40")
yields h=6 m=54
